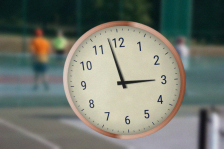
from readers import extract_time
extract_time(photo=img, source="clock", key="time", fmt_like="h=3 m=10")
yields h=2 m=58
